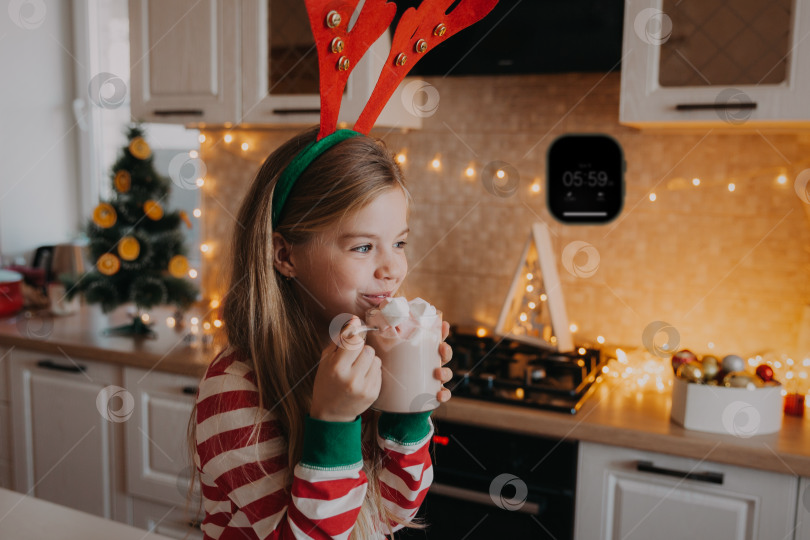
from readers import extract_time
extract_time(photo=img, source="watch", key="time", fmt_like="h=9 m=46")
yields h=5 m=59
